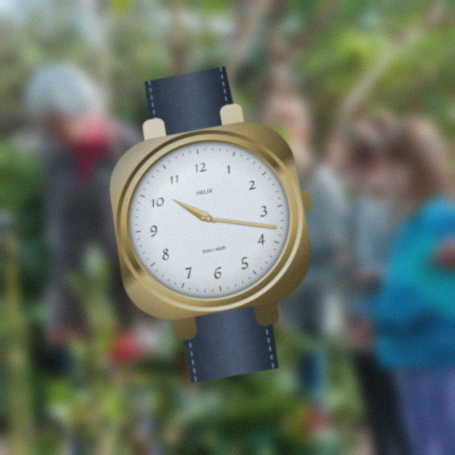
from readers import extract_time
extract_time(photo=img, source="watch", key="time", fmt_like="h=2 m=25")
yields h=10 m=18
